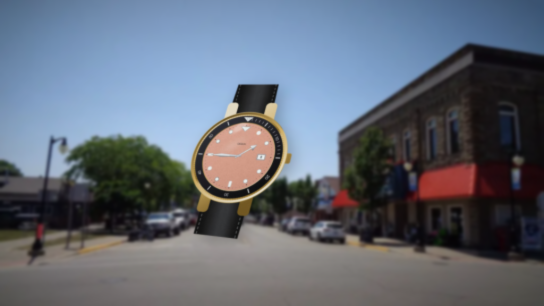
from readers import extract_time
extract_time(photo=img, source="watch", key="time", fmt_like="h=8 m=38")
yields h=1 m=45
